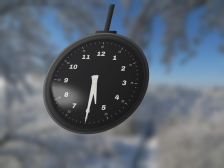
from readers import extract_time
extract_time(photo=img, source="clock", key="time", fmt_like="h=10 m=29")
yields h=5 m=30
